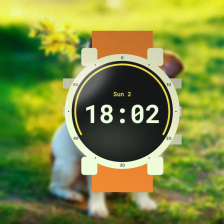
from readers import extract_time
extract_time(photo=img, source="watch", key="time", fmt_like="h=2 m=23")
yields h=18 m=2
